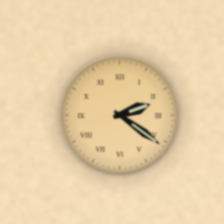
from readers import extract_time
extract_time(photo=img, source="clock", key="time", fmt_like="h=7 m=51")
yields h=2 m=21
